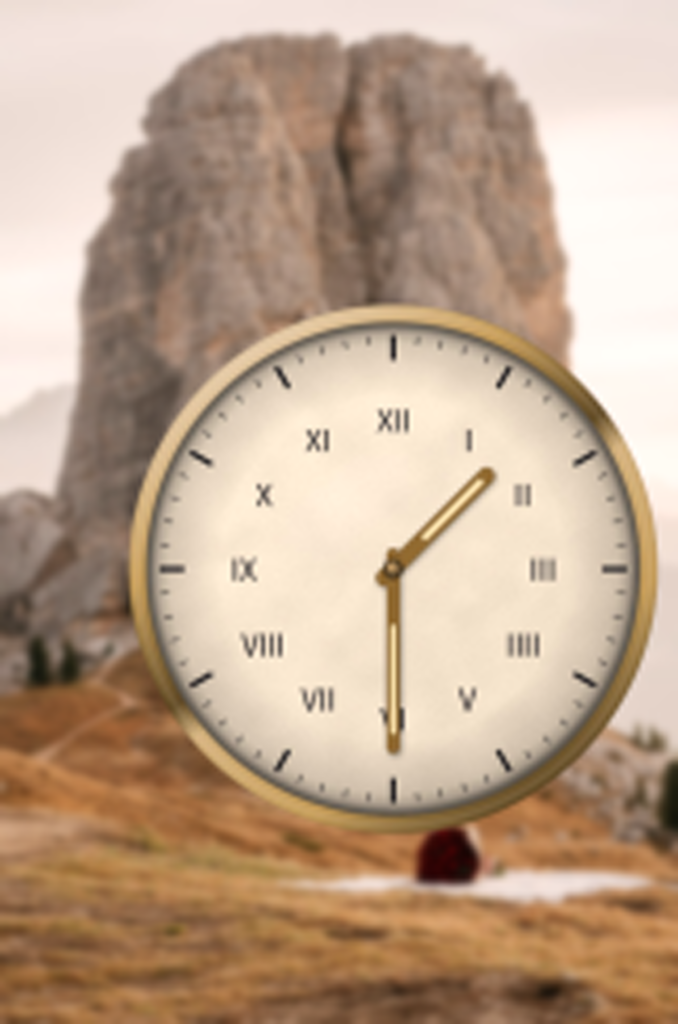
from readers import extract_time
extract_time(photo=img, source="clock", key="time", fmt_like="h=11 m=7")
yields h=1 m=30
